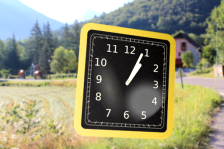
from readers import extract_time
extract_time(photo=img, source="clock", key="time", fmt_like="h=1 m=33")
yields h=1 m=4
